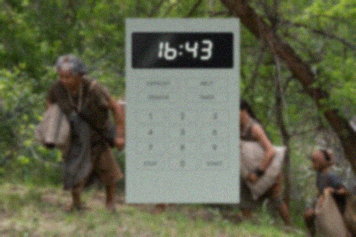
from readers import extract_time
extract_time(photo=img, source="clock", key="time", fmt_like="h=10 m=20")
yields h=16 m=43
